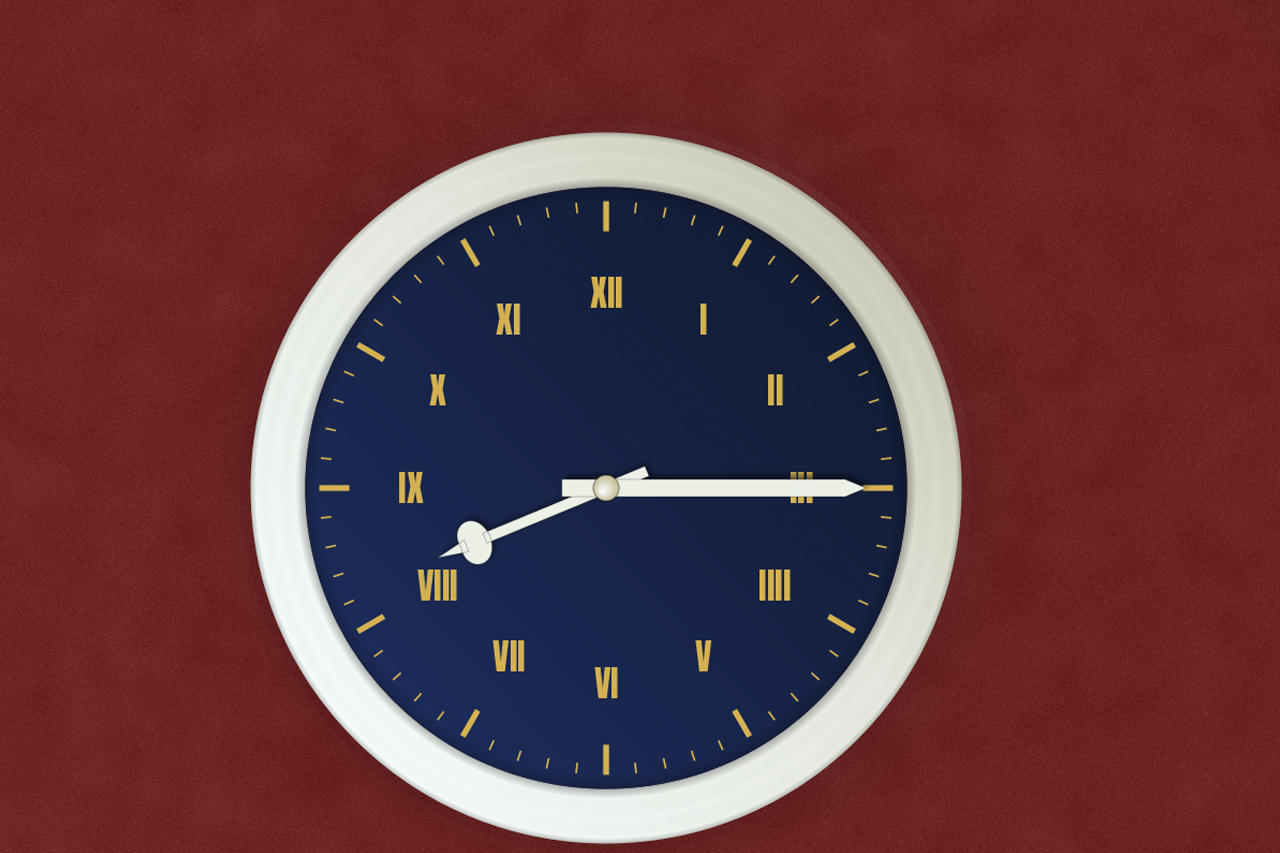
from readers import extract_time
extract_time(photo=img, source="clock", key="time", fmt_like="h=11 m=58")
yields h=8 m=15
